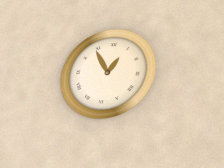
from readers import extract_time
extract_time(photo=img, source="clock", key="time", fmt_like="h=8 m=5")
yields h=12 m=54
